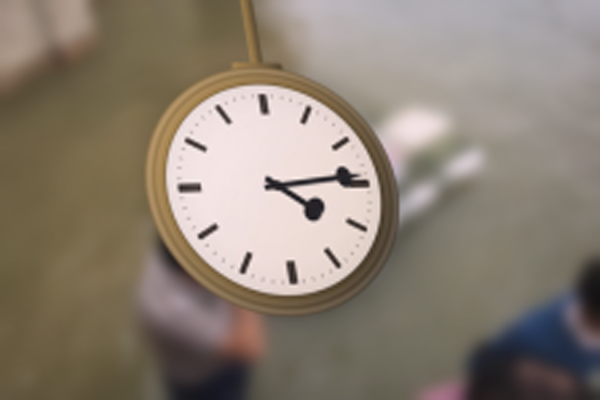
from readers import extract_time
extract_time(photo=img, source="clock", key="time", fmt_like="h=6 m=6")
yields h=4 m=14
